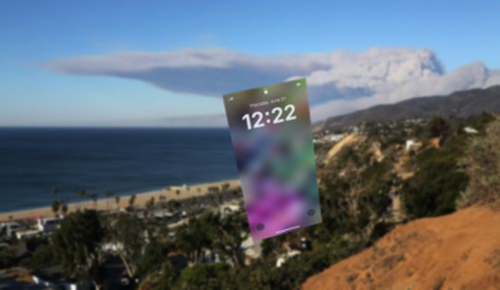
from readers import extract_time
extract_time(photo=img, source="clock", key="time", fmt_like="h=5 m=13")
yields h=12 m=22
